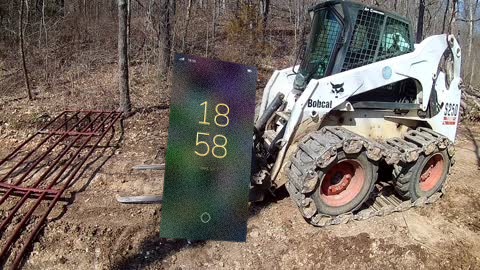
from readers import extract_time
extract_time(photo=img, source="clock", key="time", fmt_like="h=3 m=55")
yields h=18 m=58
